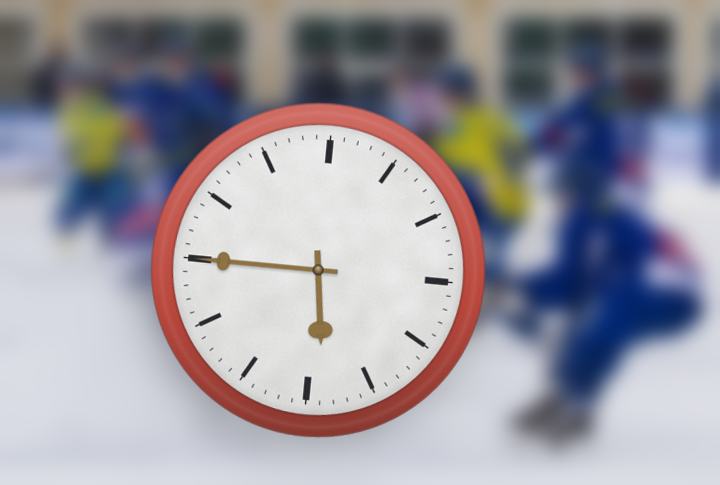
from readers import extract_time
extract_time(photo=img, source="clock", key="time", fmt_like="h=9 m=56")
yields h=5 m=45
